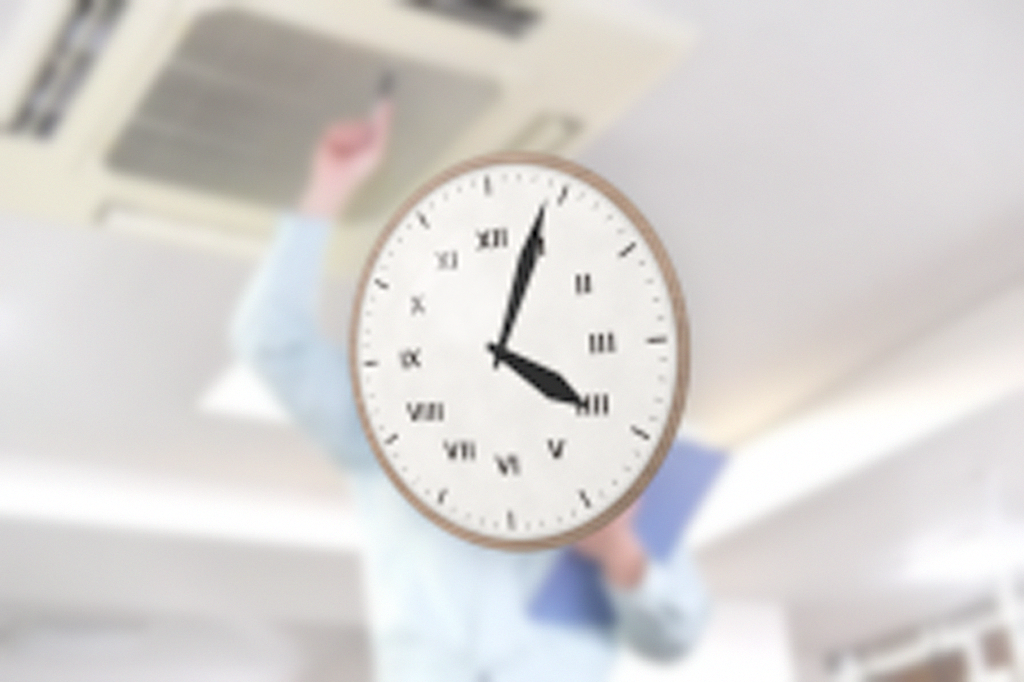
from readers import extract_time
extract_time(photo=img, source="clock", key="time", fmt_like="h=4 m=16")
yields h=4 m=4
